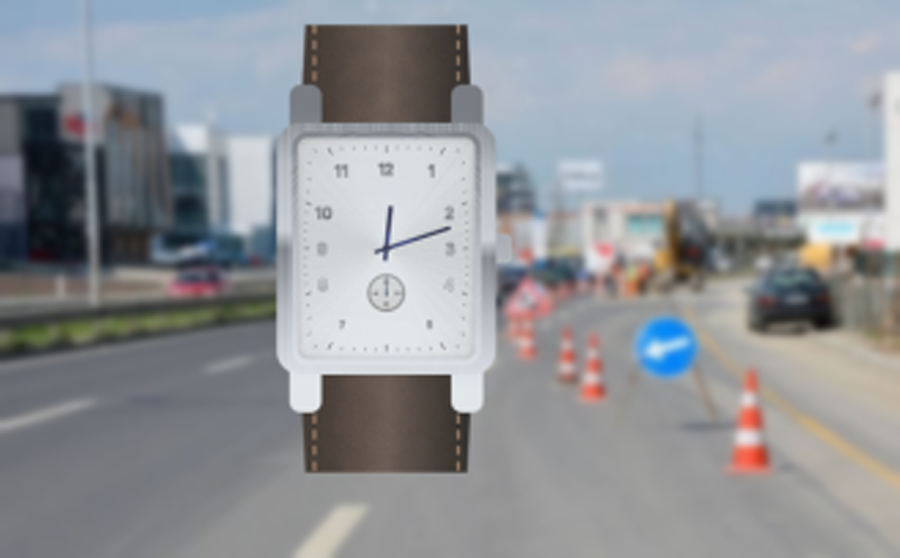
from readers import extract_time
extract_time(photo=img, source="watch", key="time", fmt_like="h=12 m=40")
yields h=12 m=12
